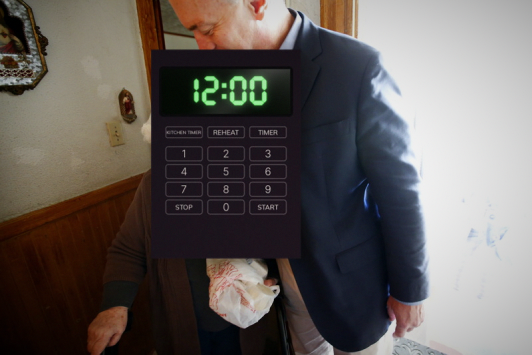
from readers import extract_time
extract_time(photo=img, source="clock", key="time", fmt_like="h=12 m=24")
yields h=12 m=0
